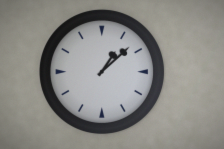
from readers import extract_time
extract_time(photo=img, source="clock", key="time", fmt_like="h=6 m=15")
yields h=1 m=8
